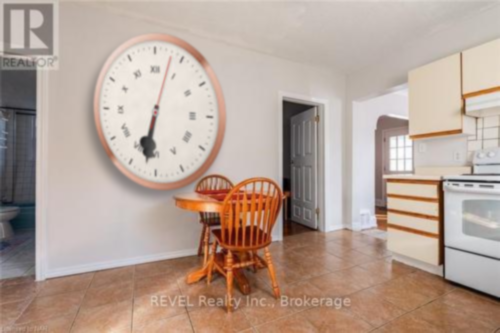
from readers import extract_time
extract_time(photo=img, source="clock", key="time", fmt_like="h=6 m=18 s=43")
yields h=6 m=32 s=3
